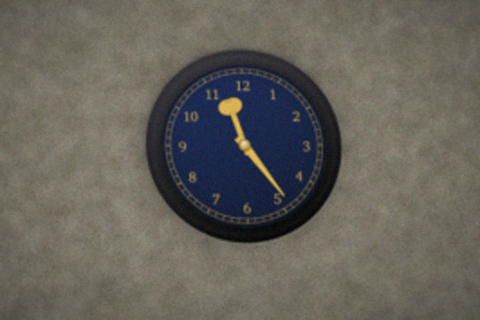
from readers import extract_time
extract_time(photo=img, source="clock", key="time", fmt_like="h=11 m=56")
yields h=11 m=24
